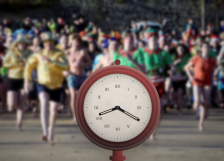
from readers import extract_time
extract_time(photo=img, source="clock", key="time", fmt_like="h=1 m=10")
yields h=8 m=20
